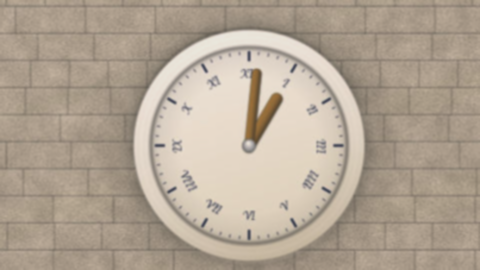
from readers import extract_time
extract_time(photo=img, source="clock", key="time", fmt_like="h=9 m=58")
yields h=1 m=1
